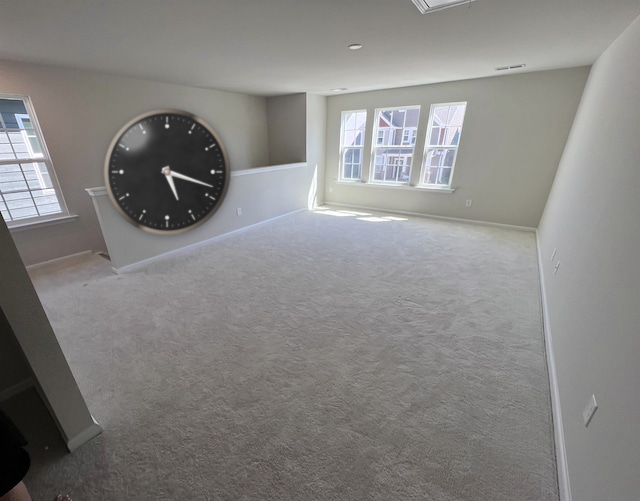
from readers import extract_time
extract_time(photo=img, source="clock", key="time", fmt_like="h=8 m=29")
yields h=5 m=18
